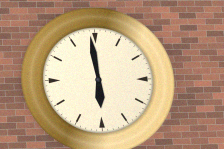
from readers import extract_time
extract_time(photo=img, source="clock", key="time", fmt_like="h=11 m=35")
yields h=5 m=59
